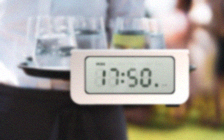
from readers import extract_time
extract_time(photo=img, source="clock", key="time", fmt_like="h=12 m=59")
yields h=17 m=50
